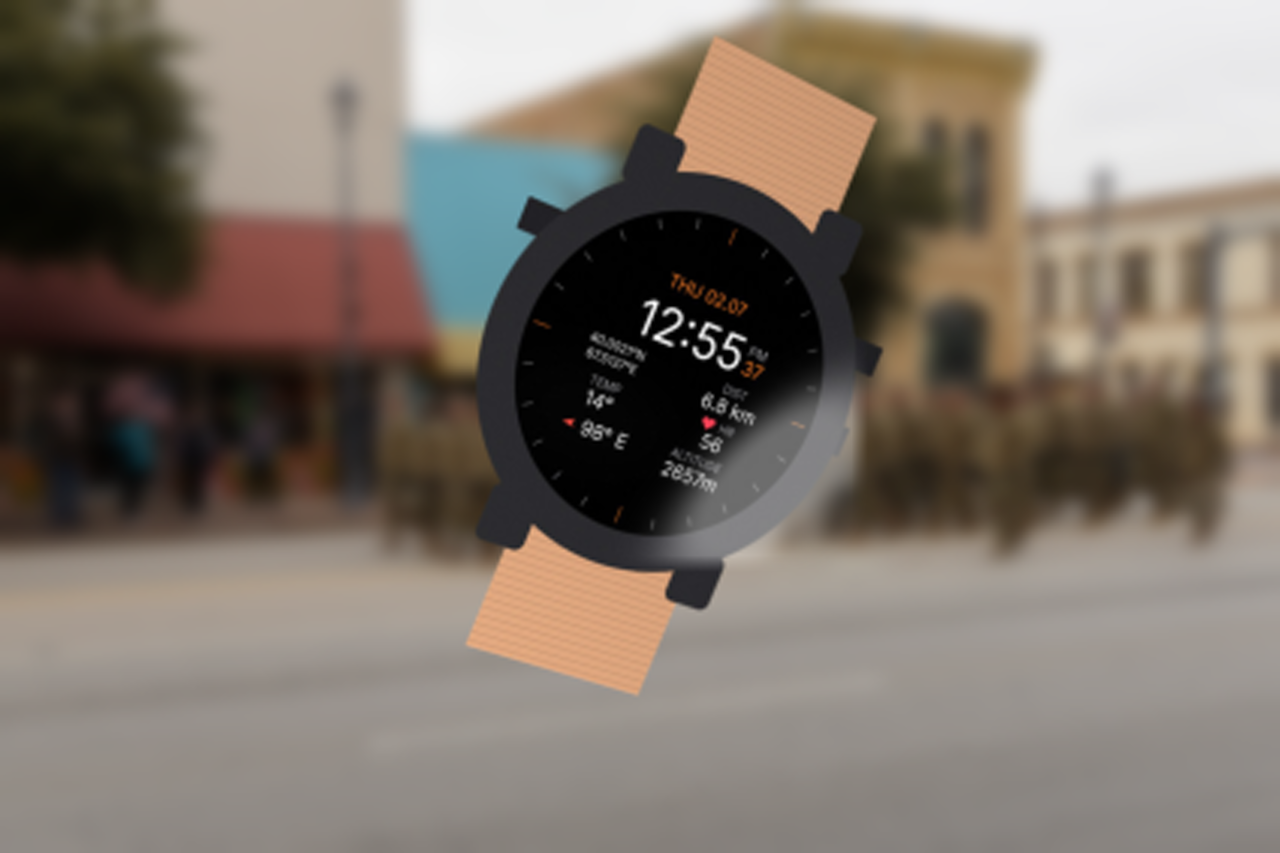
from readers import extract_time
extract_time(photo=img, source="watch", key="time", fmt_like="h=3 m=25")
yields h=12 m=55
